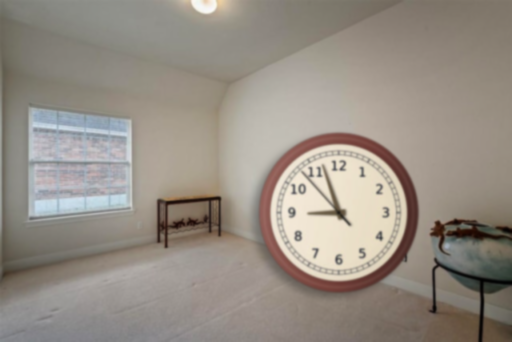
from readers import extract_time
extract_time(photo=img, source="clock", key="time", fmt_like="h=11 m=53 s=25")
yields h=8 m=56 s=53
